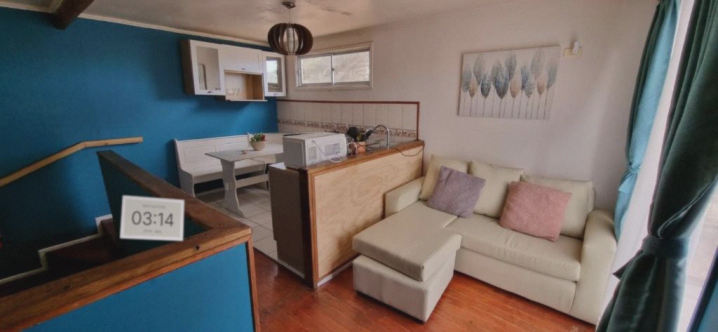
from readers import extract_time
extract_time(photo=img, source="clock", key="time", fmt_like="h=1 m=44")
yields h=3 m=14
